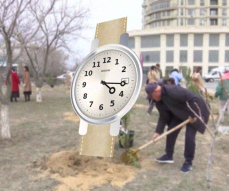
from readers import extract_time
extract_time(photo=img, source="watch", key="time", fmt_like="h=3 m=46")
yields h=4 m=16
